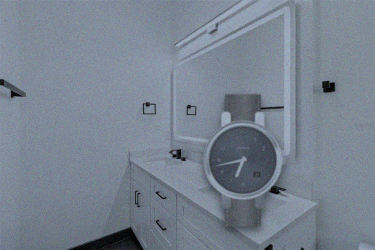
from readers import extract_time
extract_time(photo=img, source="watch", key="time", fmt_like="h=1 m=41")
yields h=6 m=43
